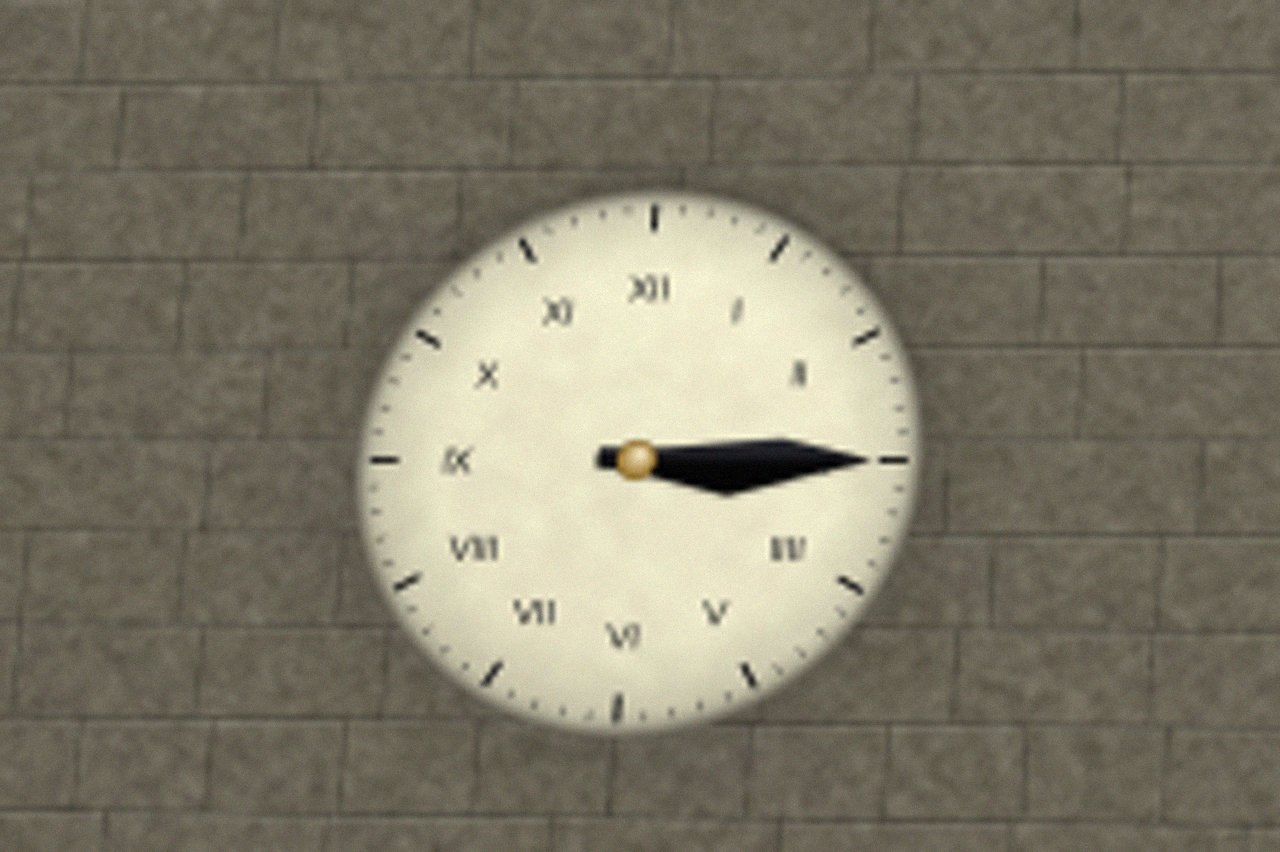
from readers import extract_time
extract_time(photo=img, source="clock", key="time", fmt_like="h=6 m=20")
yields h=3 m=15
